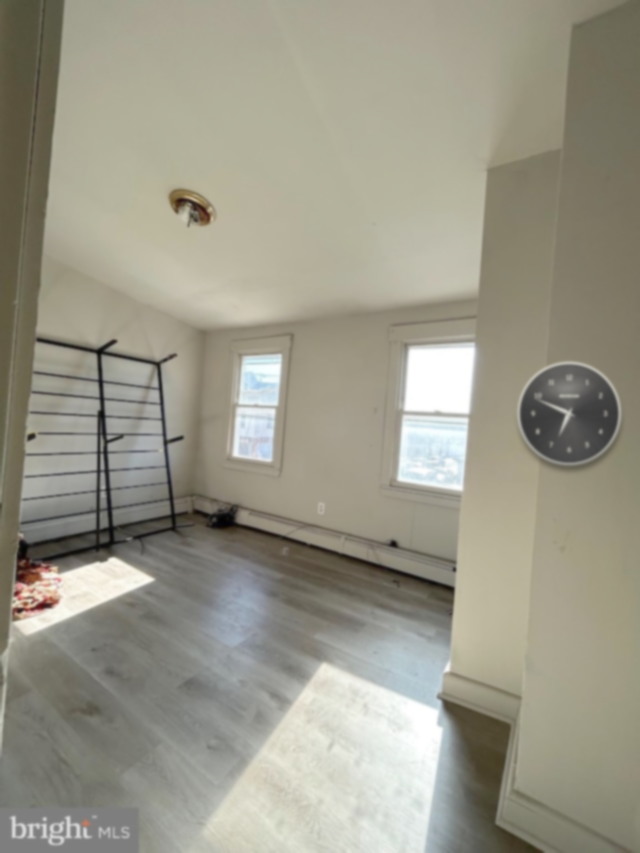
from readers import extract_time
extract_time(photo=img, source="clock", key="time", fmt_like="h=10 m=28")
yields h=6 m=49
